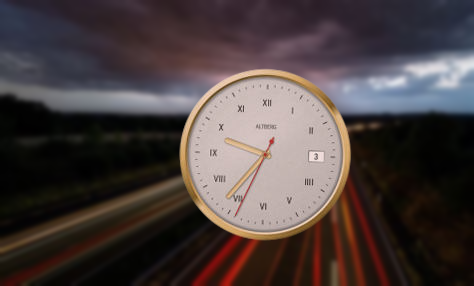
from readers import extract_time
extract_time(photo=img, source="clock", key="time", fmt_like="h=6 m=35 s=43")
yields h=9 m=36 s=34
